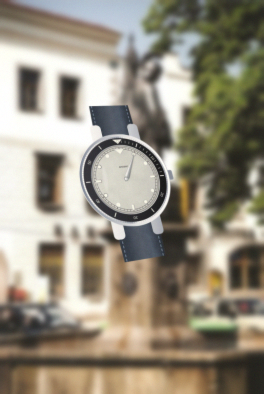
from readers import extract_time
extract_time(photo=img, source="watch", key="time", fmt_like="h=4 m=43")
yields h=1 m=5
